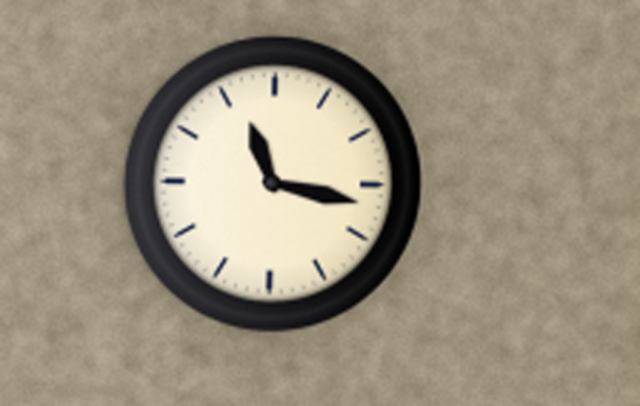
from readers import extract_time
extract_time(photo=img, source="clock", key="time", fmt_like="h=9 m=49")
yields h=11 m=17
